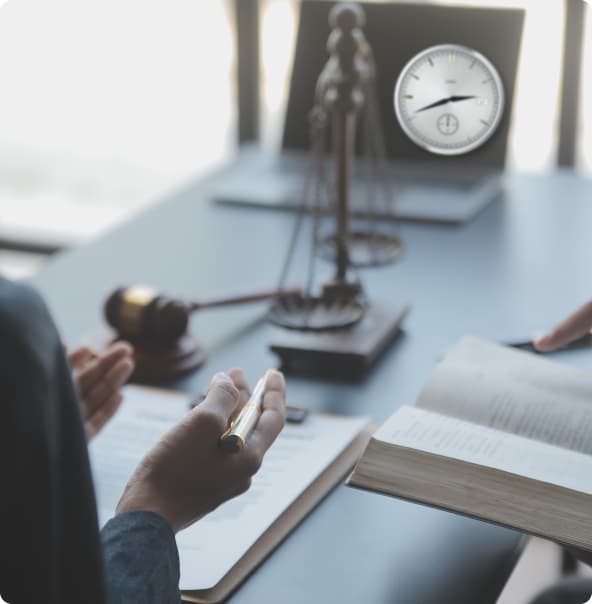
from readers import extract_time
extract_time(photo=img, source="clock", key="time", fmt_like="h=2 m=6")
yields h=2 m=41
